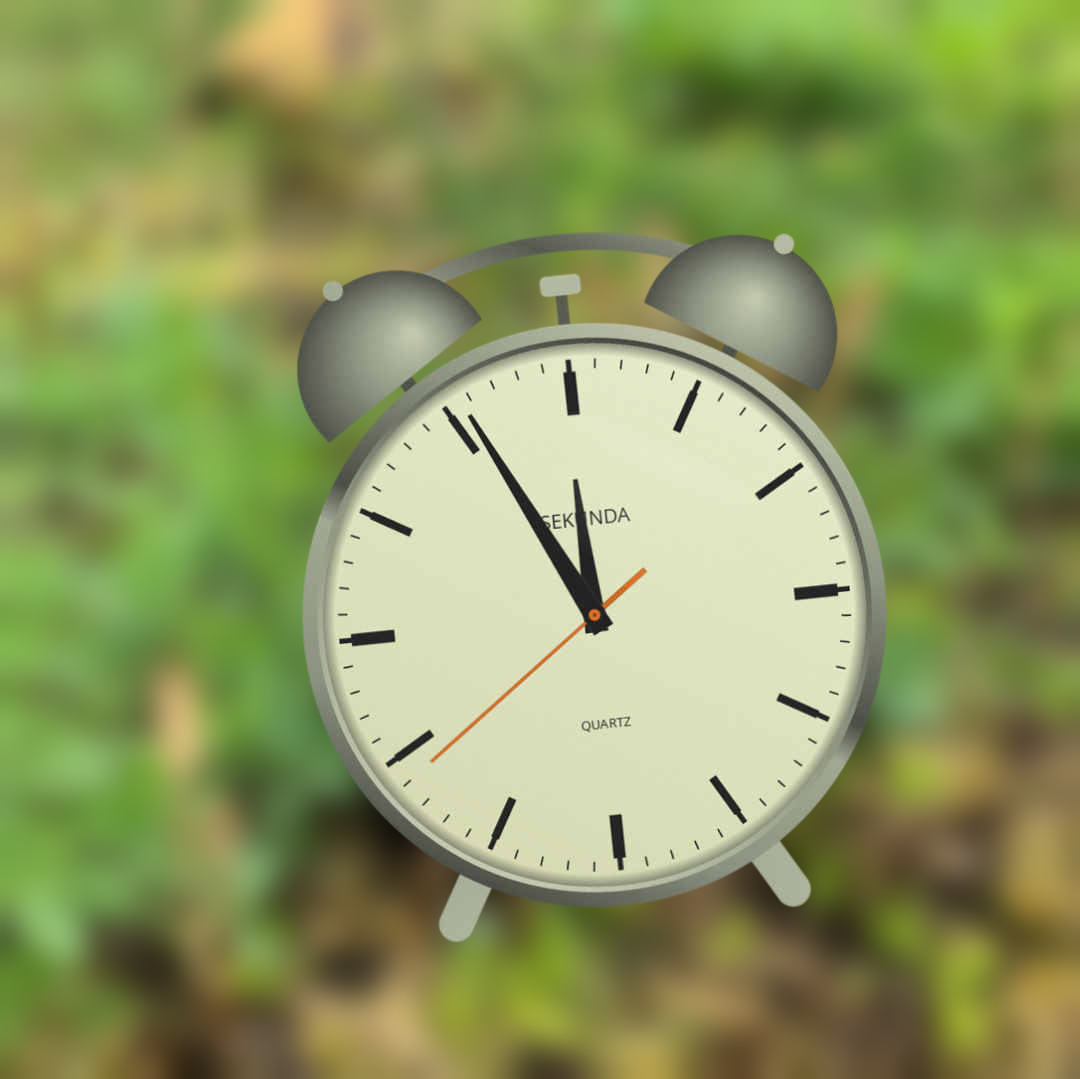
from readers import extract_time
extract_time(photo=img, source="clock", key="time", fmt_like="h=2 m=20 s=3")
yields h=11 m=55 s=39
